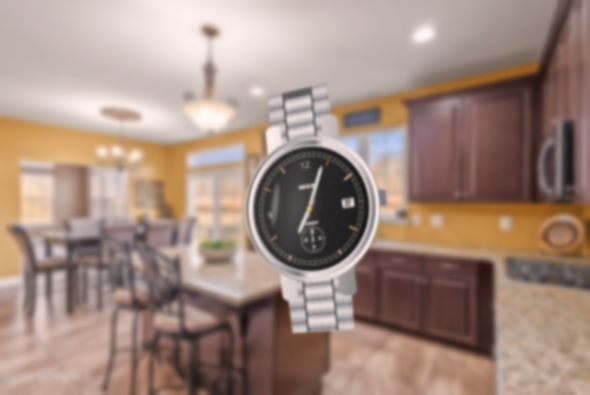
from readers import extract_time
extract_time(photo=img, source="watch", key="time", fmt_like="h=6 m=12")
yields h=7 m=4
